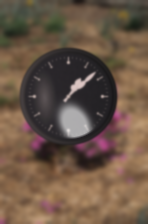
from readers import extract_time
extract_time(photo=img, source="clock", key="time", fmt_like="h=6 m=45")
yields h=1 m=8
